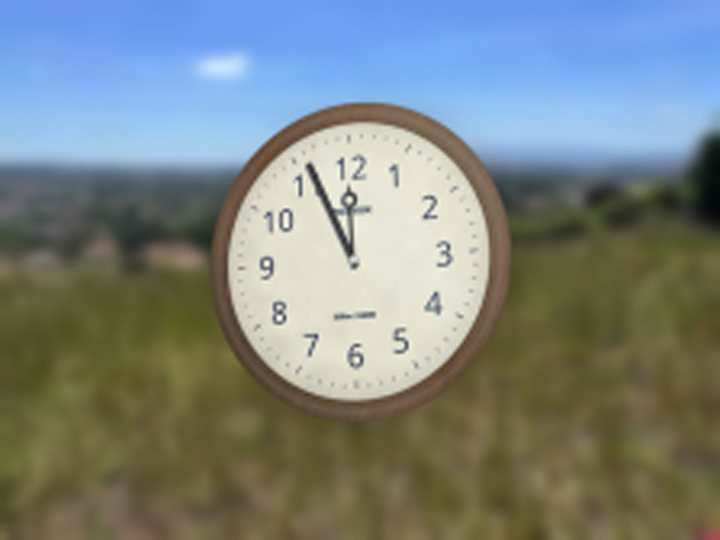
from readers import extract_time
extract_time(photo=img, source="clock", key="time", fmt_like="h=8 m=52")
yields h=11 m=56
